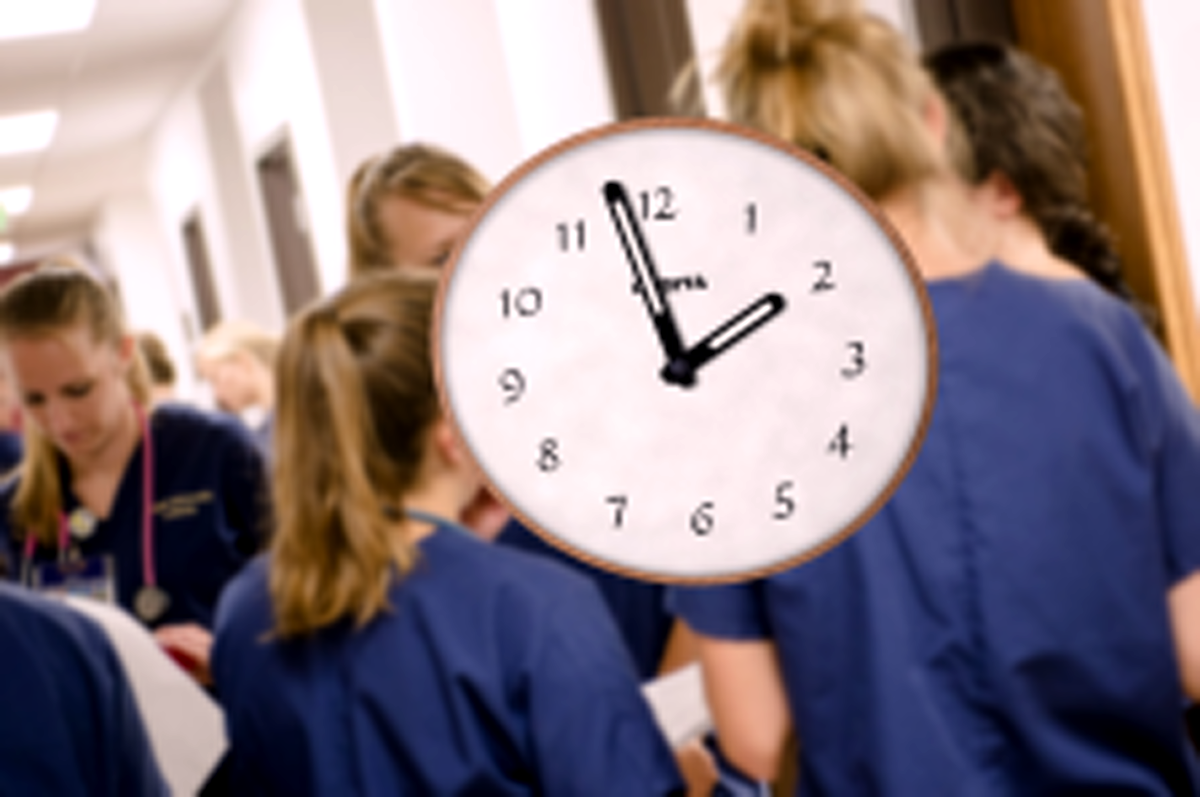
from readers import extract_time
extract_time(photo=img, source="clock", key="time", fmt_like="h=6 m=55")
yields h=1 m=58
